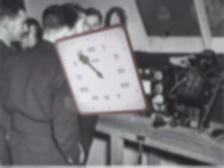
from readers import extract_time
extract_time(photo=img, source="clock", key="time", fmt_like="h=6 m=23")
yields h=10 m=54
